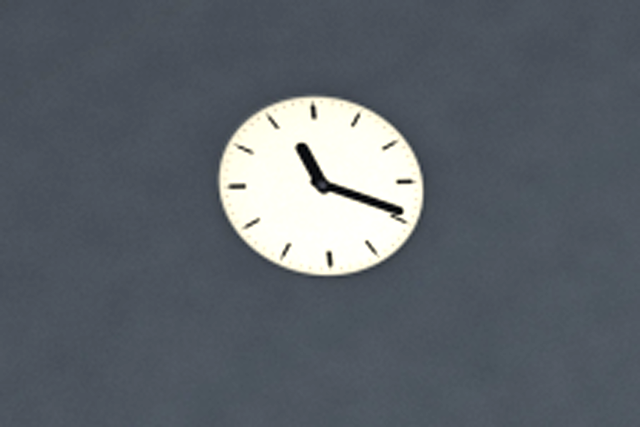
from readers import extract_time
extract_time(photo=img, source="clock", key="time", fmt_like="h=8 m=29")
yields h=11 m=19
